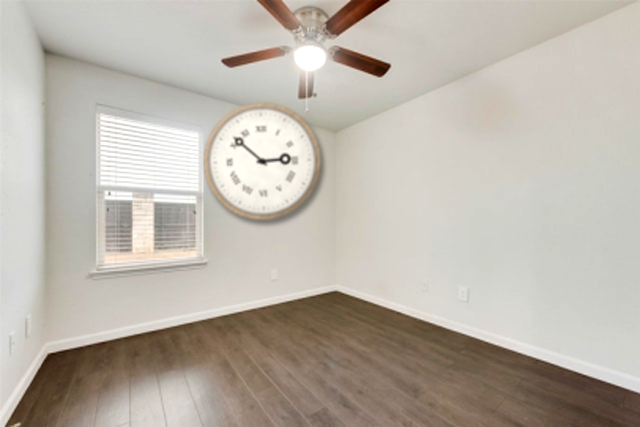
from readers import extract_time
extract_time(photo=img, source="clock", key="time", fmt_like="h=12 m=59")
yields h=2 m=52
